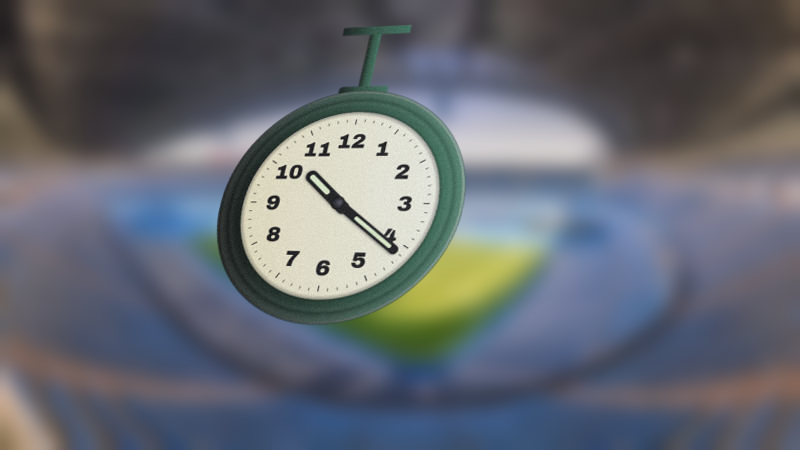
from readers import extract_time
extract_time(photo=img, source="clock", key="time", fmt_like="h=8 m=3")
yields h=10 m=21
